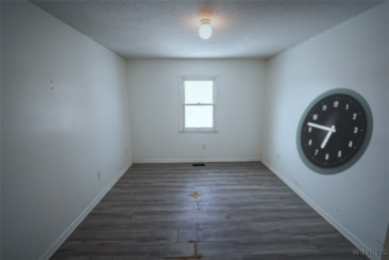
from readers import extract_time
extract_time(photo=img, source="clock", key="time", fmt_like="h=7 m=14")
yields h=6 m=47
